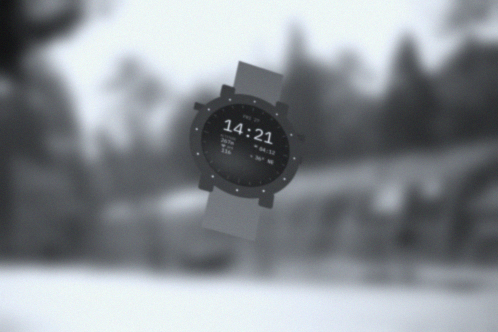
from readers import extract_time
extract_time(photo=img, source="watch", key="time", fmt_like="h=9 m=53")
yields h=14 m=21
